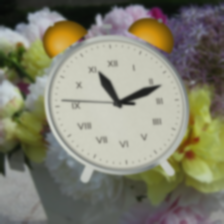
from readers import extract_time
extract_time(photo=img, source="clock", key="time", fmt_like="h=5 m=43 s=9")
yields h=11 m=11 s=46
